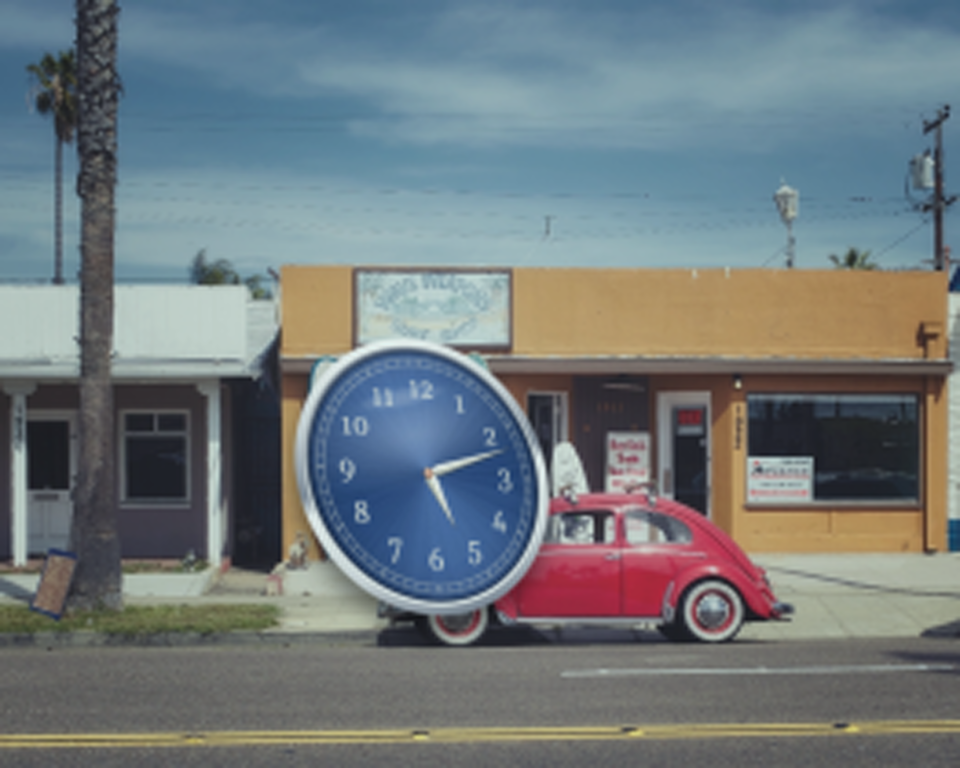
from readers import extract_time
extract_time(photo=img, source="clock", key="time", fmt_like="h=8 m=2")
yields h=5 m=12
